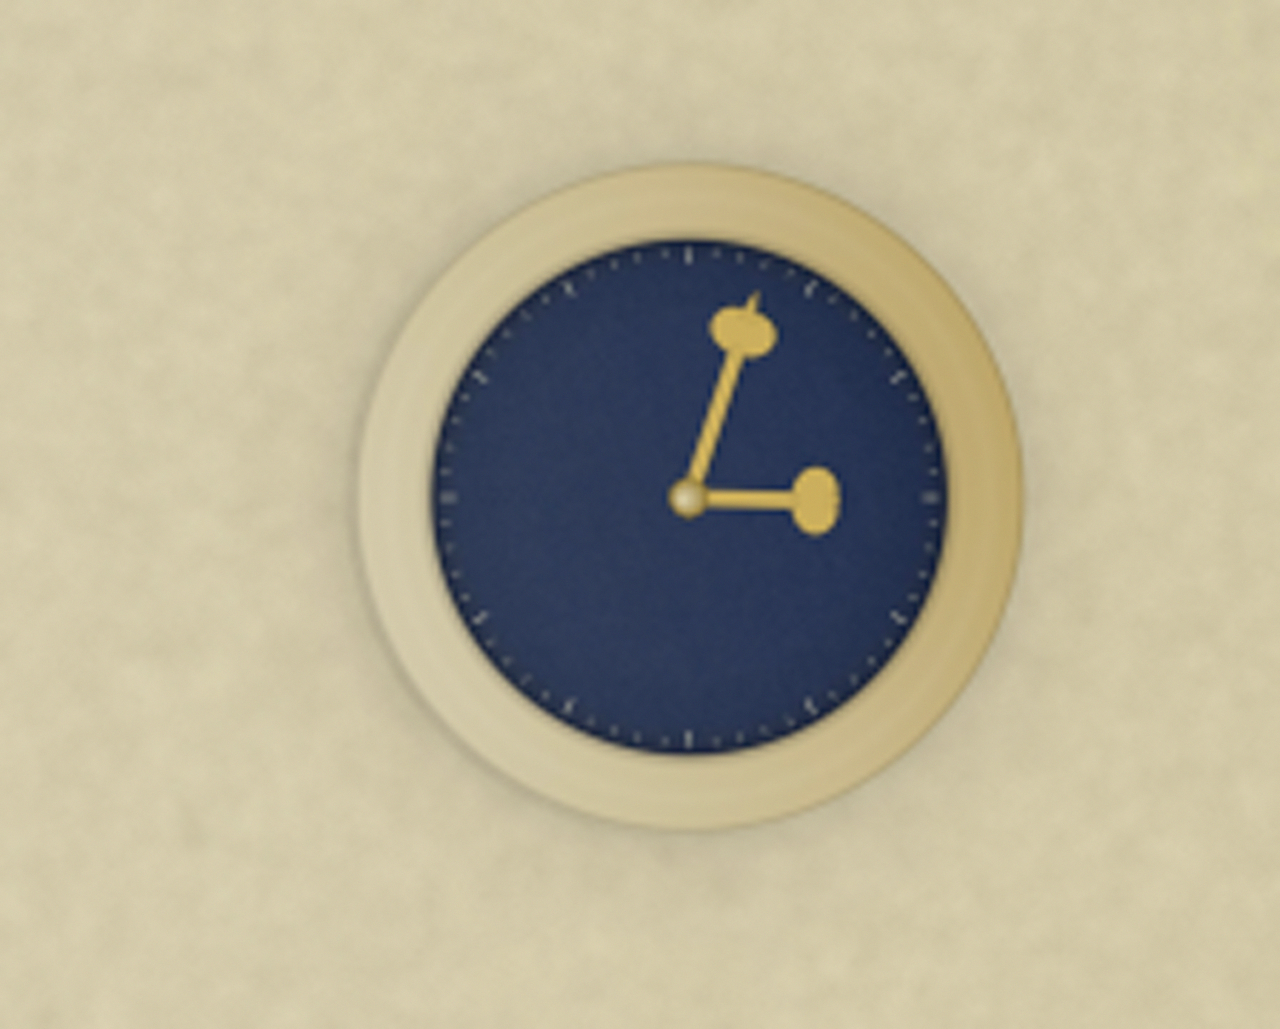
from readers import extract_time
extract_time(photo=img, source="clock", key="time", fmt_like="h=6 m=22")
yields h=3 m=3
